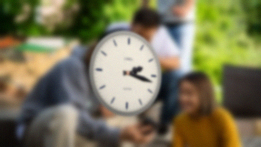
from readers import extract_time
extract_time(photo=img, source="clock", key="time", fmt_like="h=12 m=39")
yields h=2 m=17
